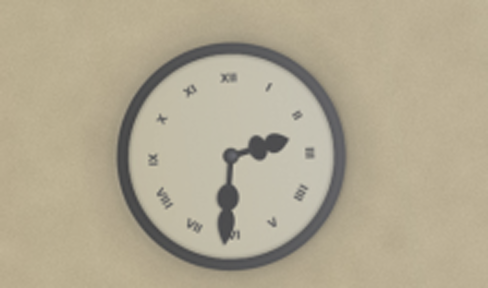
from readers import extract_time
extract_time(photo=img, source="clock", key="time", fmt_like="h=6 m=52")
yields h=2 m=31
